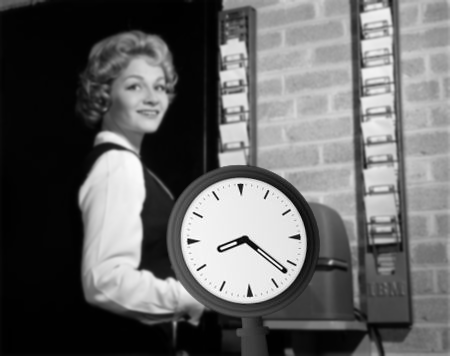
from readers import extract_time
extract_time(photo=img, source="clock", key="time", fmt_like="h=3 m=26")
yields h=8 m=22
